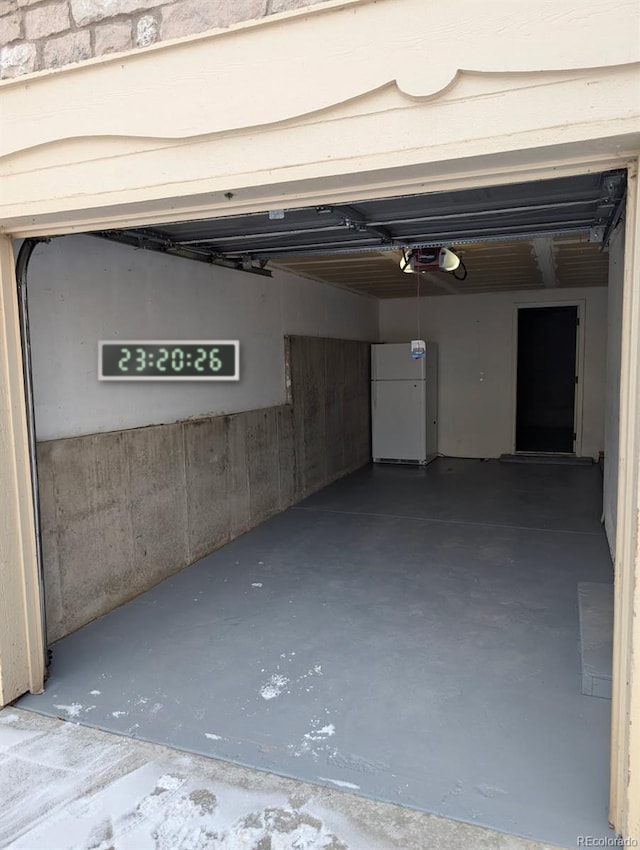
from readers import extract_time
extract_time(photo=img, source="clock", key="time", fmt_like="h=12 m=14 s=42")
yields h=23 m=20 s=26
